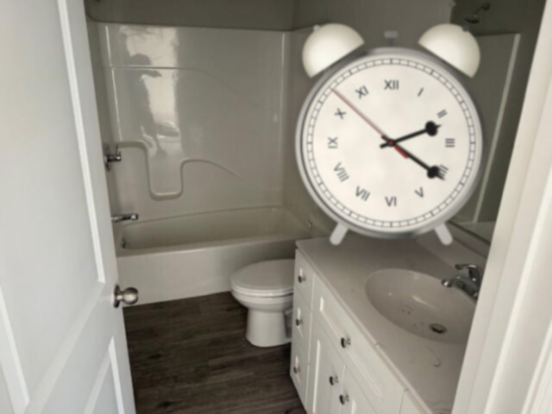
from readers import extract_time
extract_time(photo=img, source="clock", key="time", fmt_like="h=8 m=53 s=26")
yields h=2 m=20 s=52
